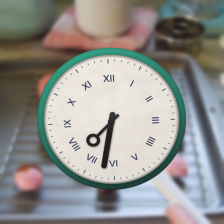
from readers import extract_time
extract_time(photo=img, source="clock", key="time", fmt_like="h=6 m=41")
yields h=7 m=32
